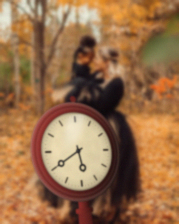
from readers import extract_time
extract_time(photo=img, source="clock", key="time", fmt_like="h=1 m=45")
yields h=5 m=40
